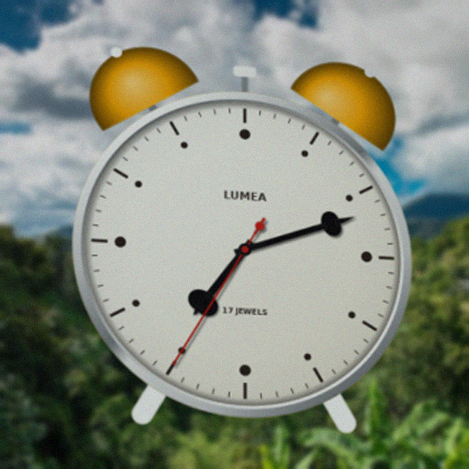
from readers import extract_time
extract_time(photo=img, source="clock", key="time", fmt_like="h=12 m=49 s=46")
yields h=7 m=11 s=35
